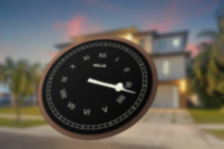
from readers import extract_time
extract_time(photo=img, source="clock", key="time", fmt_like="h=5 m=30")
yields h=3 m=17
